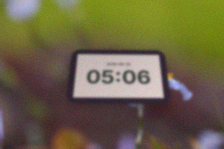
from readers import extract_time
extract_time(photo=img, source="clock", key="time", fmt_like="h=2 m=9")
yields h=5 m=6
